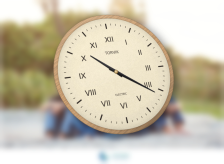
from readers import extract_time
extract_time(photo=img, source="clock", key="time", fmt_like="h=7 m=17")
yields h=10 m=21
